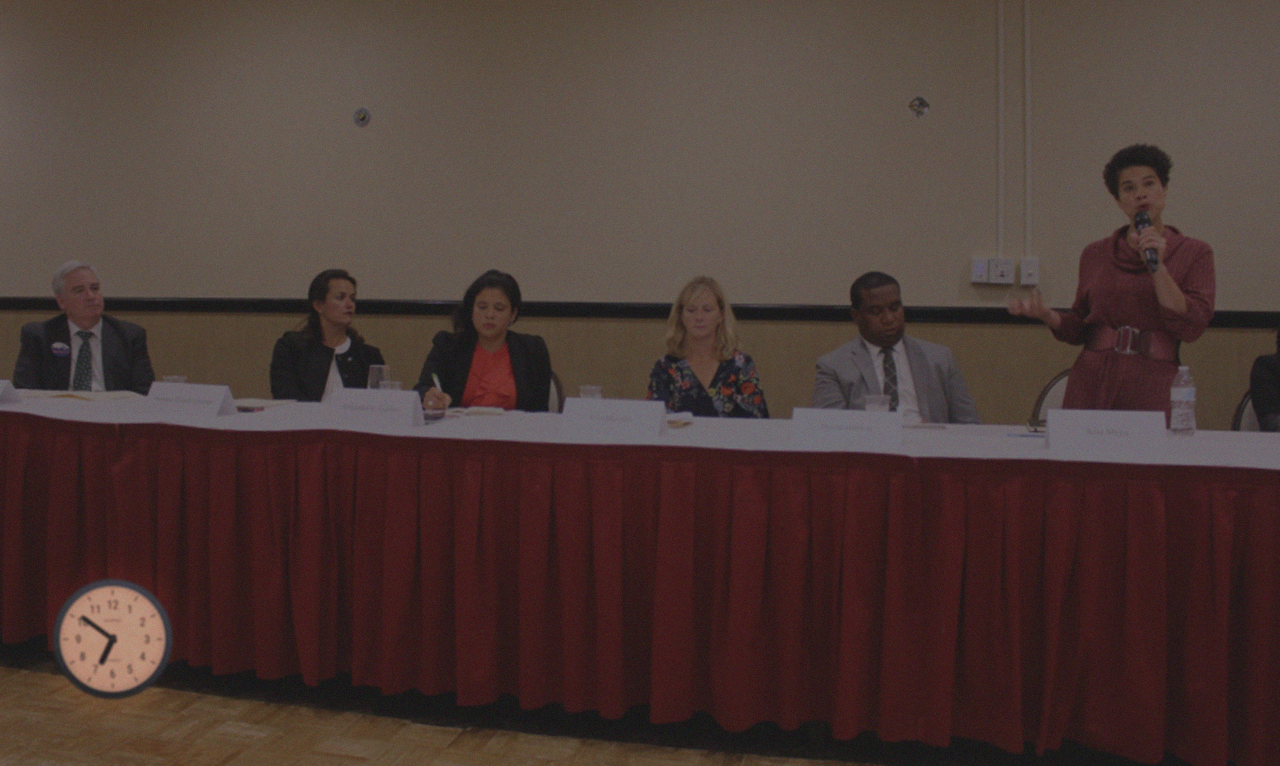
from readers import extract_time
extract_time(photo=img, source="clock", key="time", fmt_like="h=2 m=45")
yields h=6 m=51
